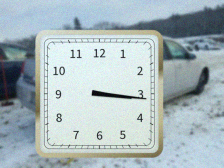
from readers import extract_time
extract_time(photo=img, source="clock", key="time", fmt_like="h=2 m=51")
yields h=3 m=16
